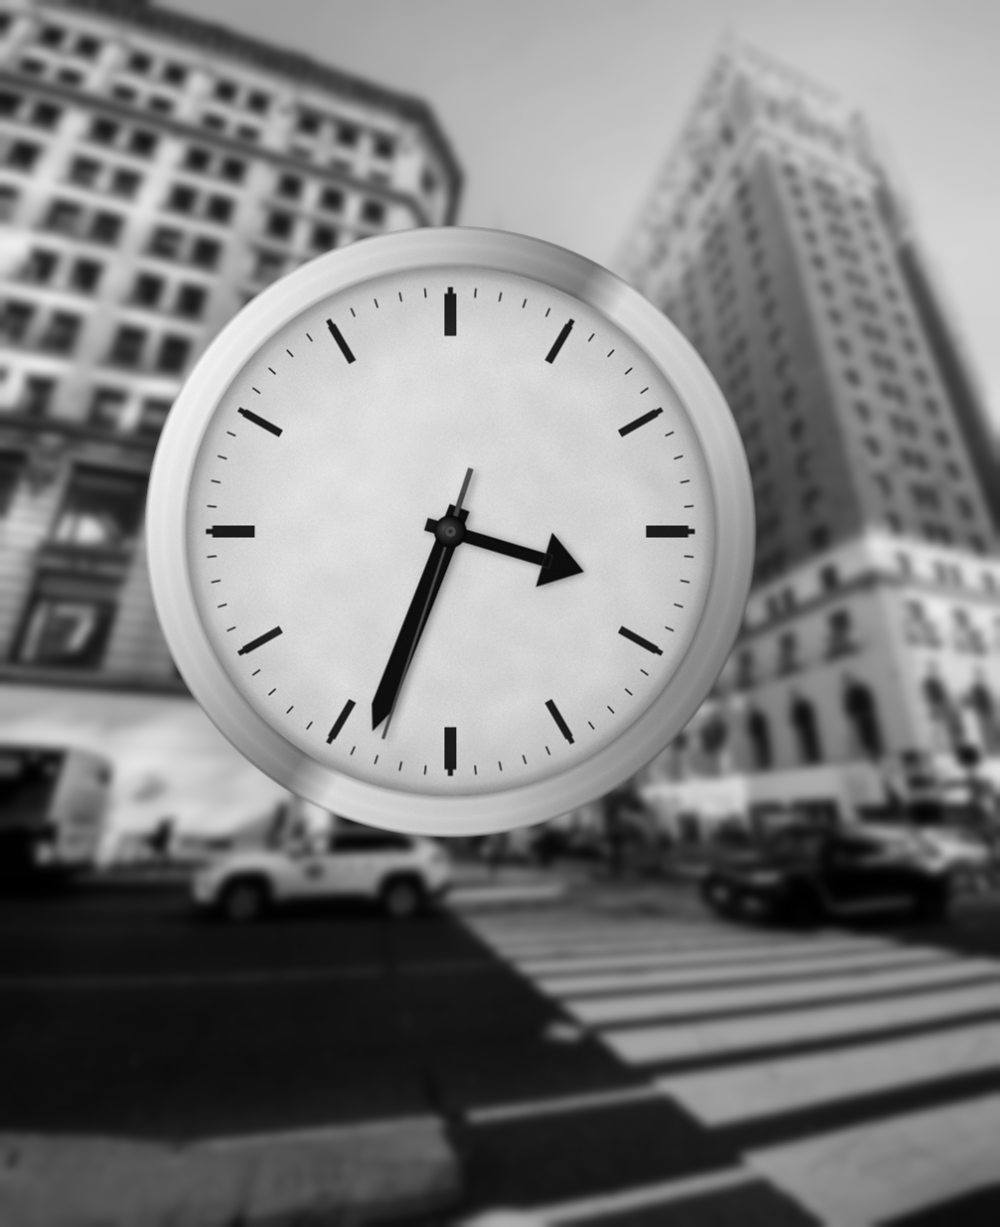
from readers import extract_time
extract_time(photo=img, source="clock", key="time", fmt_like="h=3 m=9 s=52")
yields h=3 m=33 s=33
